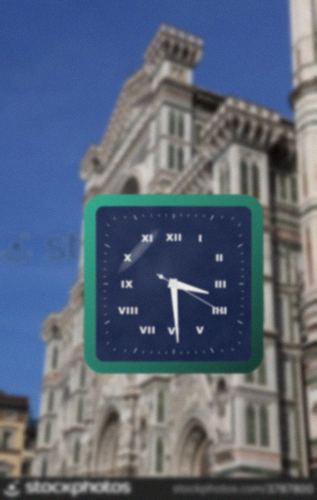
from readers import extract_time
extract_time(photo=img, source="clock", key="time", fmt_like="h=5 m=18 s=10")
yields h=3 m=29 s=20
